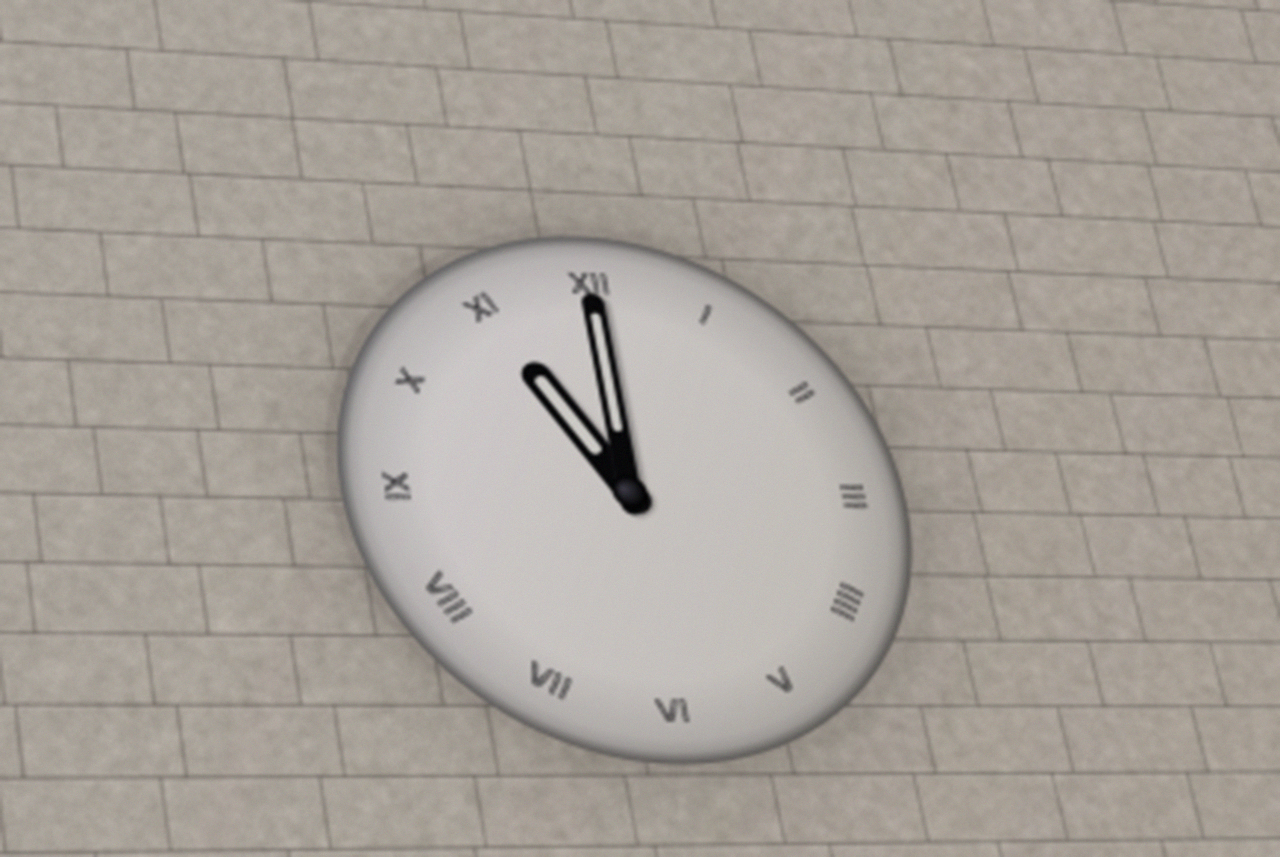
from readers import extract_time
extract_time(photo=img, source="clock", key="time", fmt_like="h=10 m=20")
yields h=11 m=0
